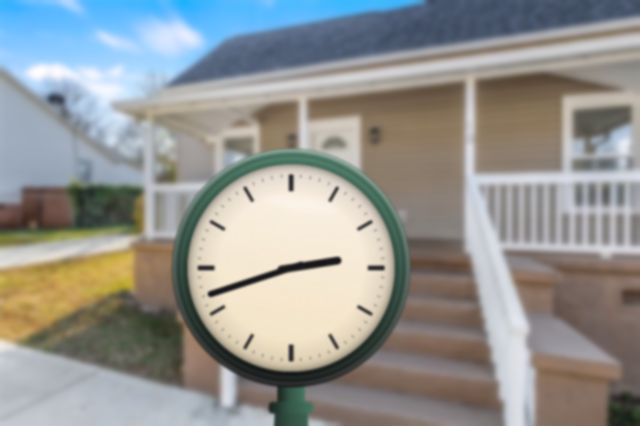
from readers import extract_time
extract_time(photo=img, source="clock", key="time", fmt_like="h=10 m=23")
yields h=2 m=42
